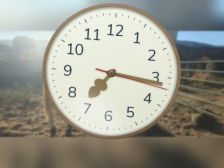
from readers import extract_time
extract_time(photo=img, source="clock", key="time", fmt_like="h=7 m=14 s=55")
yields h=7 m=16 s=17
